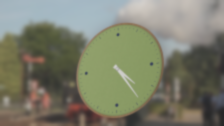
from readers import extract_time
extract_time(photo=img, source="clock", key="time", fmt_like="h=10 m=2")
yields h=4 m=24
